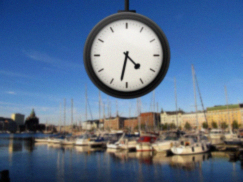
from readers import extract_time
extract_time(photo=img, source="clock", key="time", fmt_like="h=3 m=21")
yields h=4 m=32
